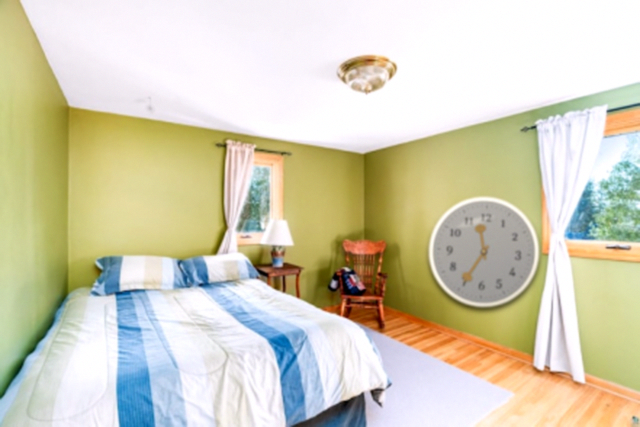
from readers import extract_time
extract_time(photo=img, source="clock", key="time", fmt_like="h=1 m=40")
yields h=11 m=35
